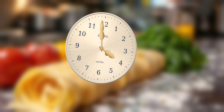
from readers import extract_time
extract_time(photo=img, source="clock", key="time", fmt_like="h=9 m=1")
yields h=3 m=59
